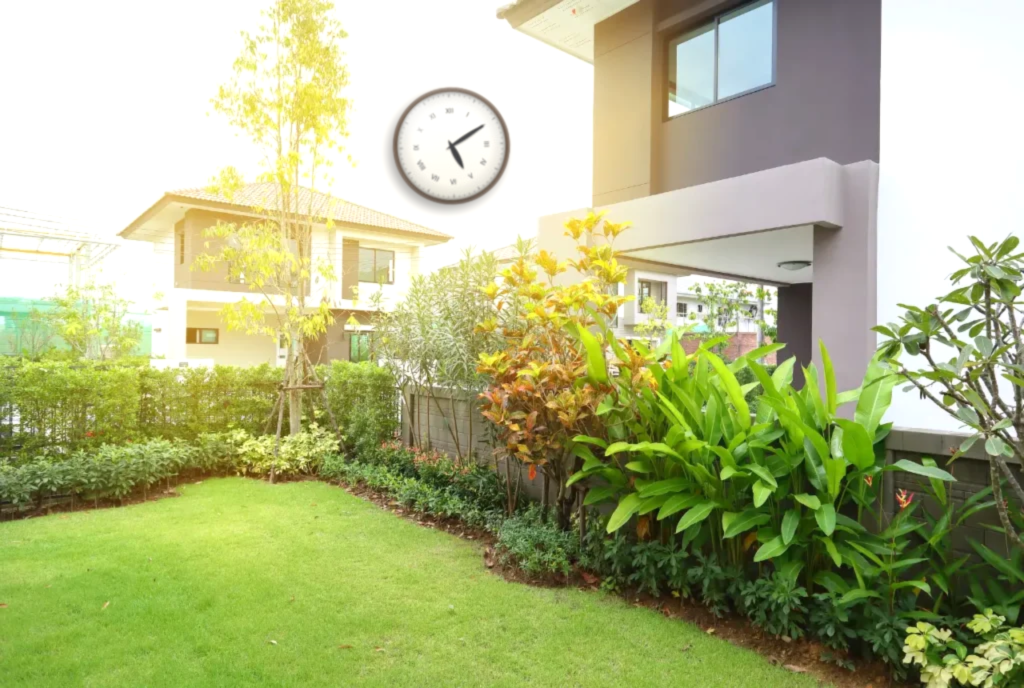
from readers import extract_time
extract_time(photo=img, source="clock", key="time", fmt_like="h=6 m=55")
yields h=5 m=10
